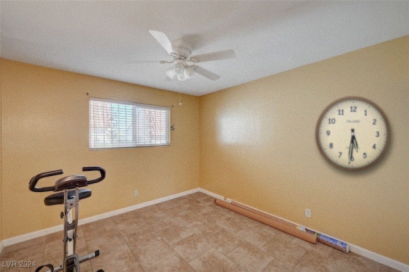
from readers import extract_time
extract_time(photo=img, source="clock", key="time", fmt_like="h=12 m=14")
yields h=5 m=31
